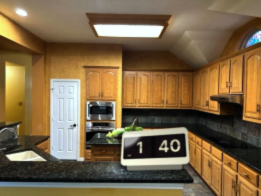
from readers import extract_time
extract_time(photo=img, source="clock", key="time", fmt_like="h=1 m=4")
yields h=1 m=40
